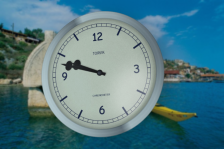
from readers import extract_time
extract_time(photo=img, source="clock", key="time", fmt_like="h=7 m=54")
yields h=9 m=48
